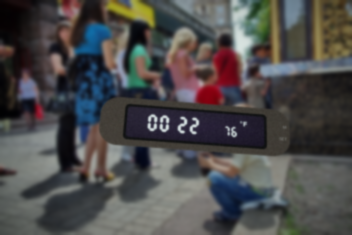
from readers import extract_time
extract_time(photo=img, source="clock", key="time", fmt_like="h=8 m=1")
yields h=0 m=22
